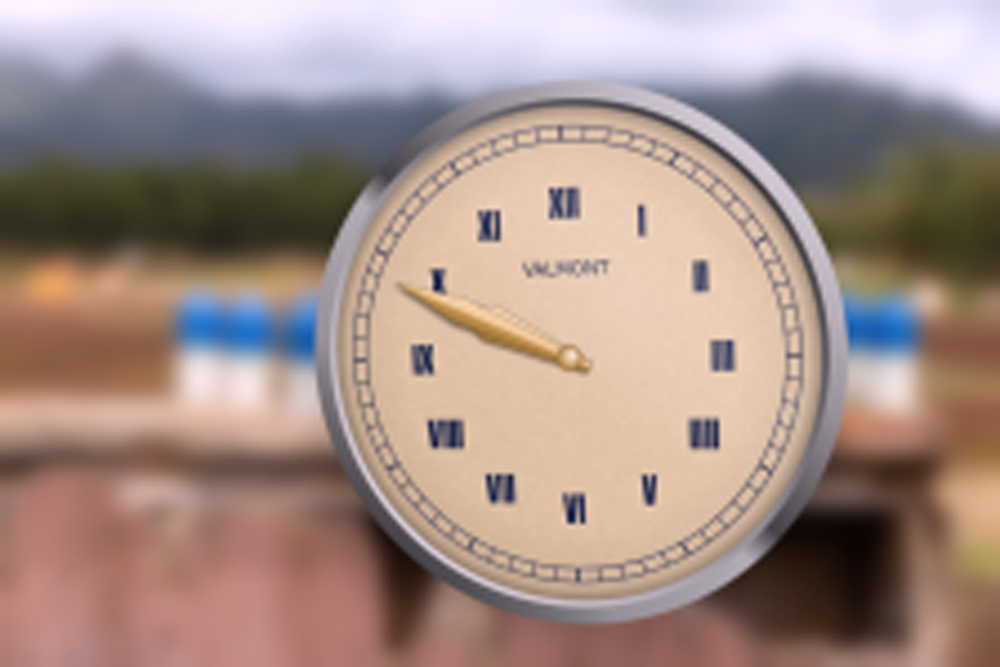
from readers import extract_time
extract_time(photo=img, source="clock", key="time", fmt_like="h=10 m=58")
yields h=9 m=49
